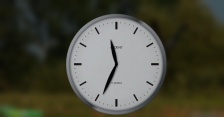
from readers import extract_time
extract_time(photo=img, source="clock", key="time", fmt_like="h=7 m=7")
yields h=11 m=34
